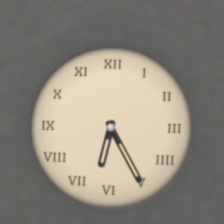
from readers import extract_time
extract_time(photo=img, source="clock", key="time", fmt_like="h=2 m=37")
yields h=6 m=25
